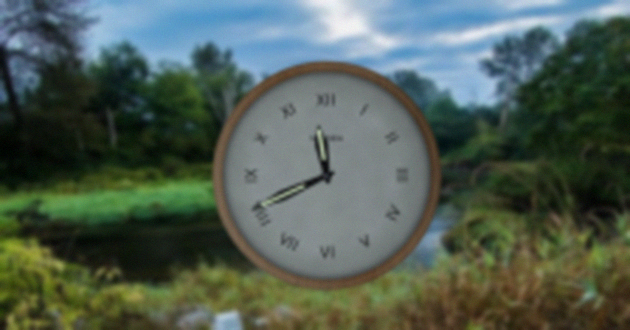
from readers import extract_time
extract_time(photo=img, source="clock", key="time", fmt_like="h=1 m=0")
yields h=11 m=41
